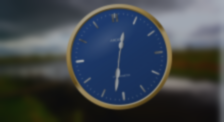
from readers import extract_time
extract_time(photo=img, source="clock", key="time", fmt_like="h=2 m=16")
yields h=12 m=32
